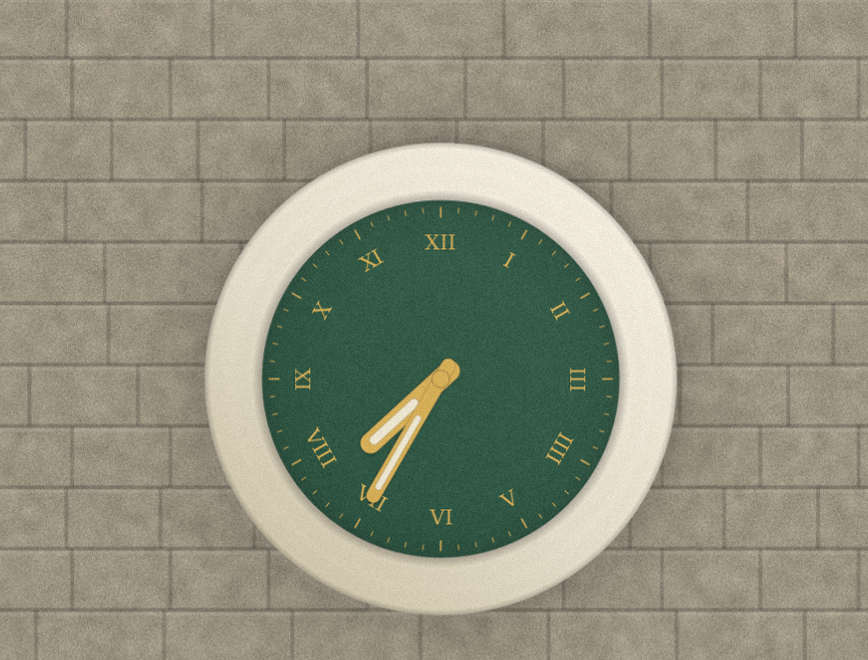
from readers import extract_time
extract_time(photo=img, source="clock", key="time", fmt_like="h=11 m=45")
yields h=7 m=35
